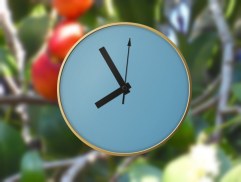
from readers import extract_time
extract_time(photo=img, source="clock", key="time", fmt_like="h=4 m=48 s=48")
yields h=7 m=55 s=1
